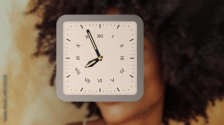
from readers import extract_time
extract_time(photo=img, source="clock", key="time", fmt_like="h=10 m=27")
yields h=7 m=56
